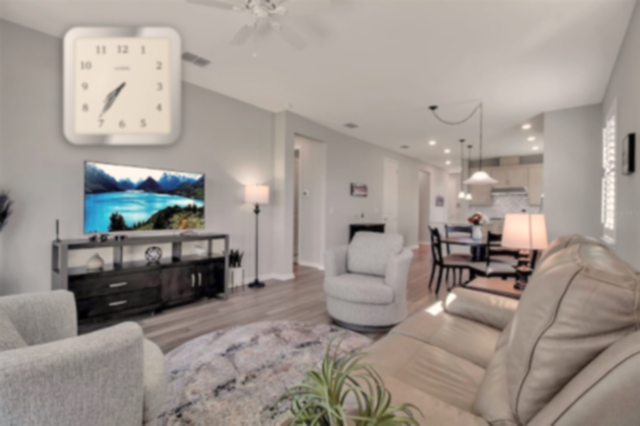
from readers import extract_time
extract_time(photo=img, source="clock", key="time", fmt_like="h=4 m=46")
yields h=7 m=36
